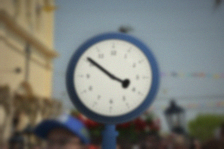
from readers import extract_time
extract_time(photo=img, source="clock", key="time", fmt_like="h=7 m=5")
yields h=3 m=51
